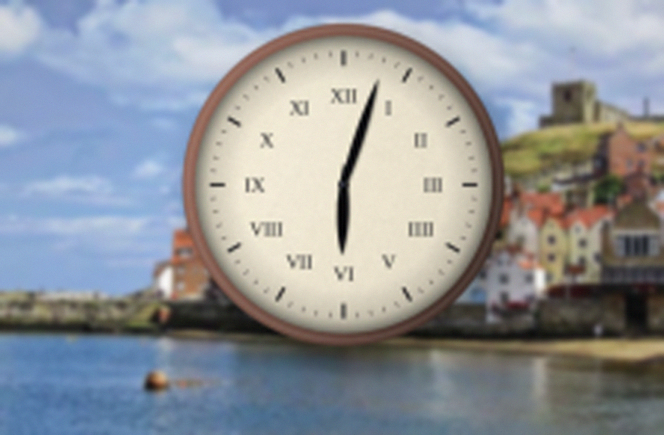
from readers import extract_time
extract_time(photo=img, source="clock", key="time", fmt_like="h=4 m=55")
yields h=6 m=3
